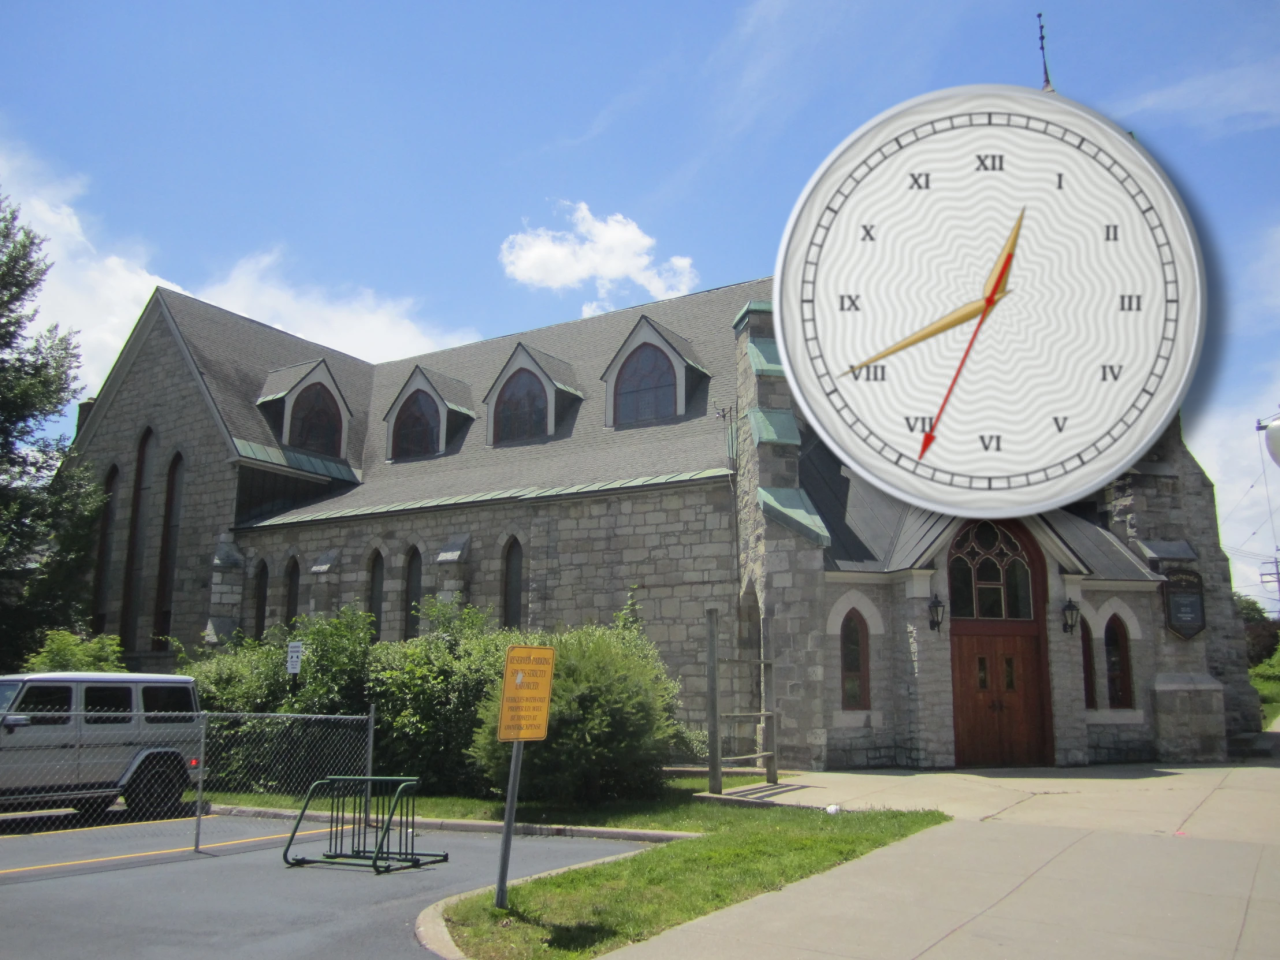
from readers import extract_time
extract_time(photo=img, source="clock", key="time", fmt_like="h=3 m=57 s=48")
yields h=12 m=40 s=34
